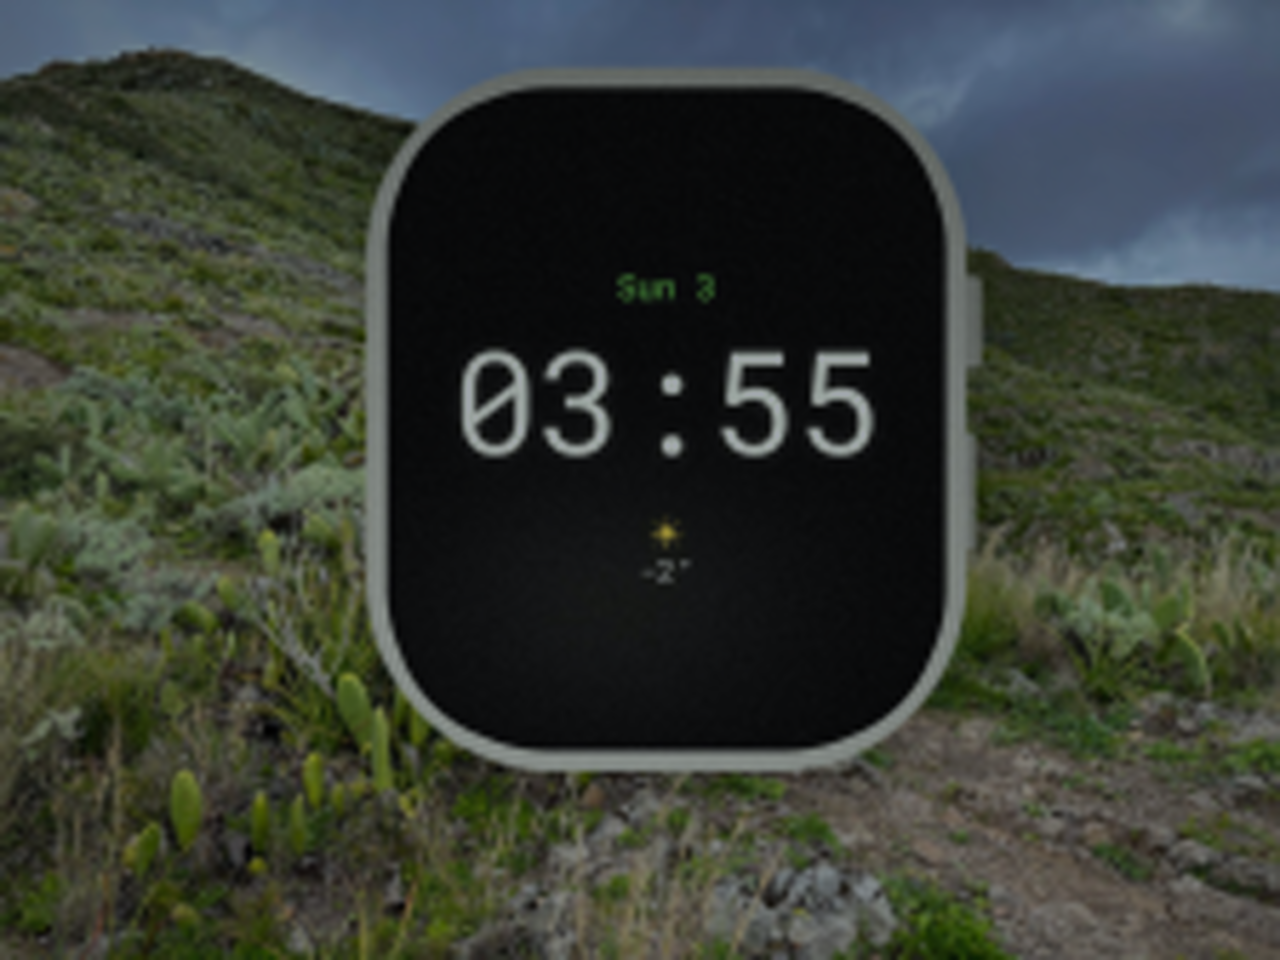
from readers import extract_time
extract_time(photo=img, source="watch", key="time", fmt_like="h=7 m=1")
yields h=3 m=55
